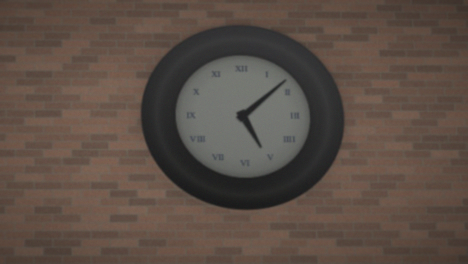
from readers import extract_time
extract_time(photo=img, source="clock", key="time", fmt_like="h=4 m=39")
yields h=5 m=8
